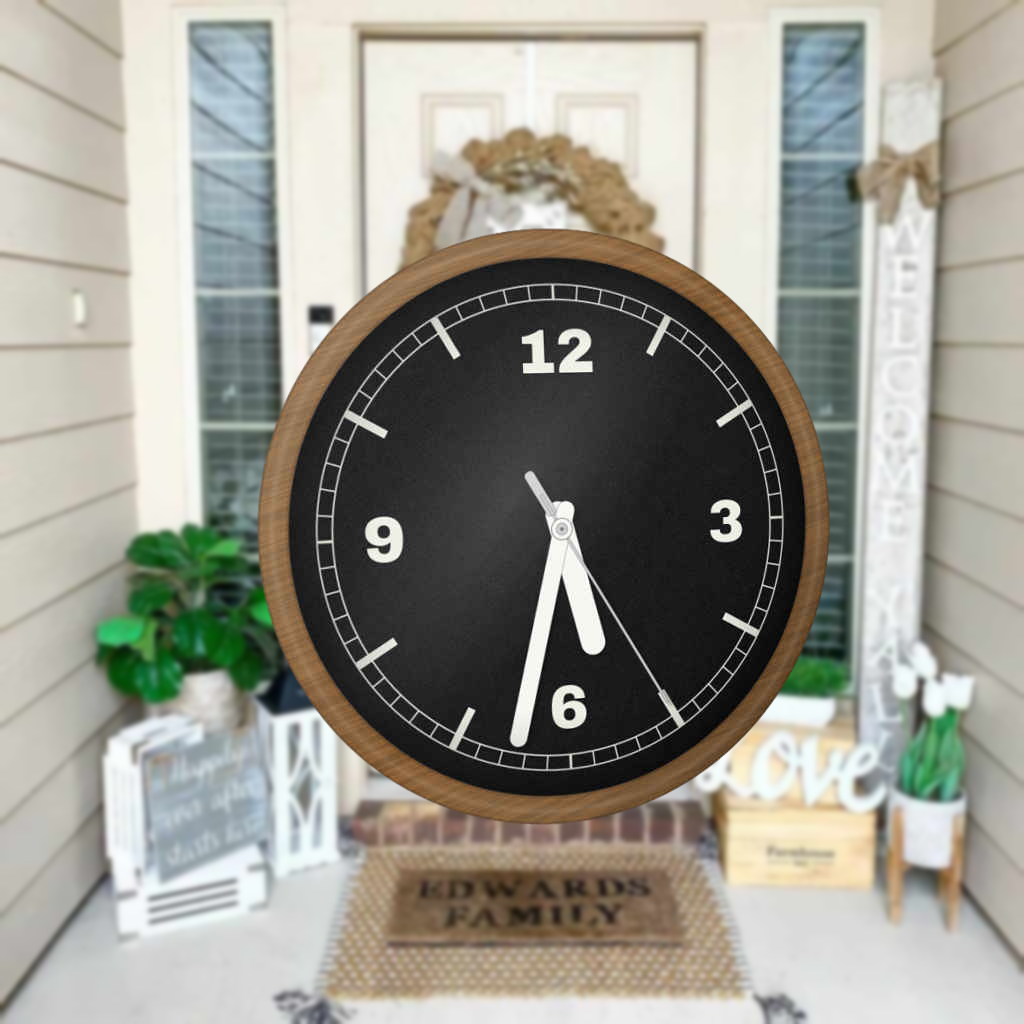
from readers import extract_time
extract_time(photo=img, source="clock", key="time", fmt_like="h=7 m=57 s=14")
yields h=5 m=32 s=25
